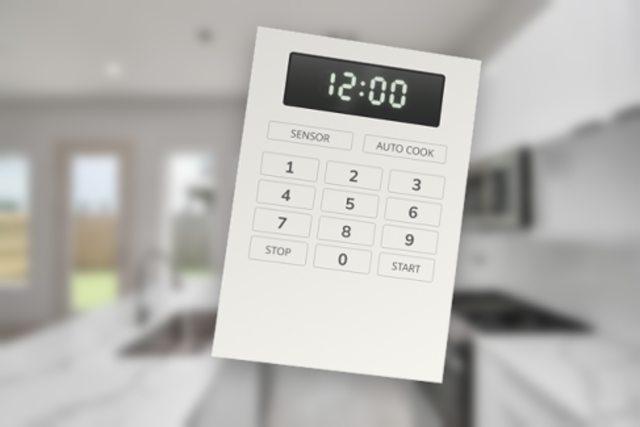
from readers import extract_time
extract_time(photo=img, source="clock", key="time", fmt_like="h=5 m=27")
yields h=12 m=0
